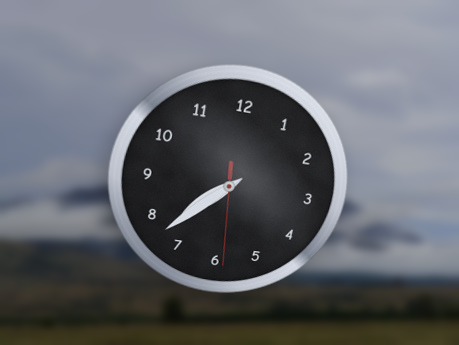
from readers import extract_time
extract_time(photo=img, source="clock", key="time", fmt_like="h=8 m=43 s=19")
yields h=7 m=37 s=29
